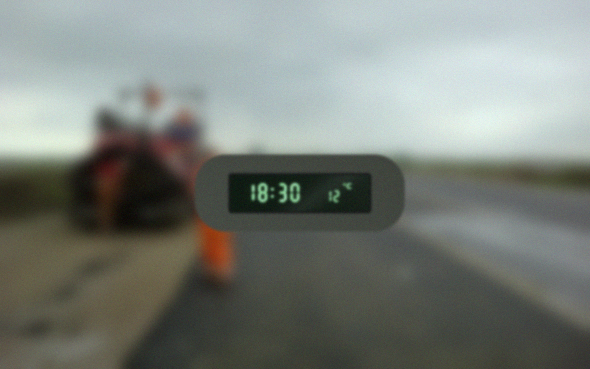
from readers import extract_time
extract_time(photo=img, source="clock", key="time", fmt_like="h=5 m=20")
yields h=18 m=30
